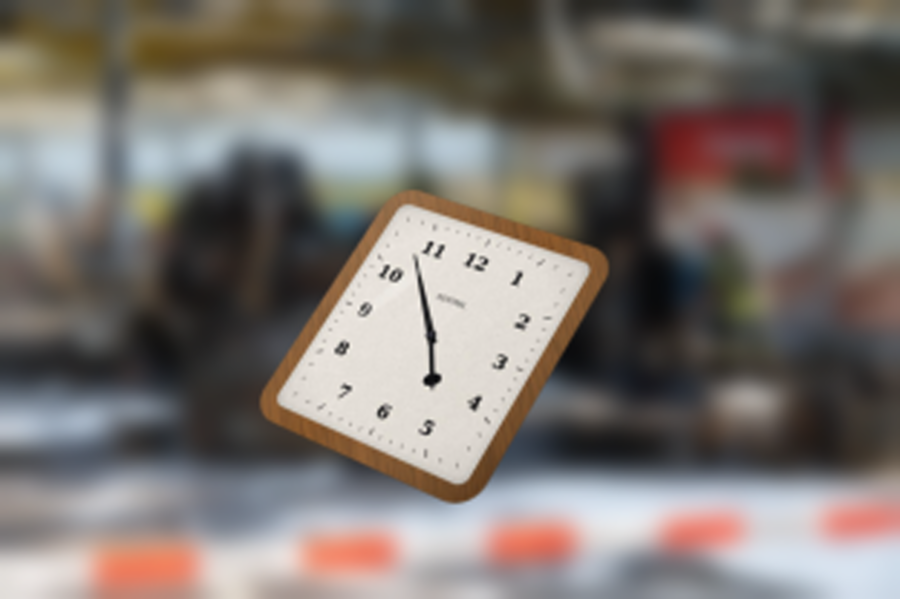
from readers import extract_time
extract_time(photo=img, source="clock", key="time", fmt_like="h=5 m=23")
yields h=4 m=53
